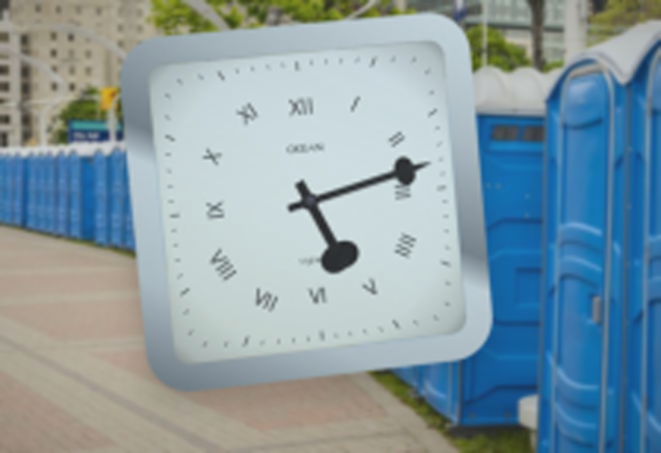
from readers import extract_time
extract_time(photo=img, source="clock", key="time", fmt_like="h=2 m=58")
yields h=5 m=13
